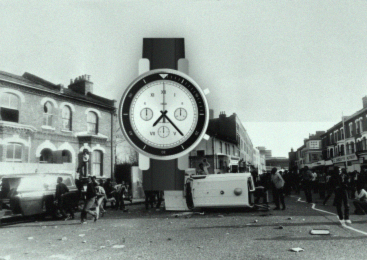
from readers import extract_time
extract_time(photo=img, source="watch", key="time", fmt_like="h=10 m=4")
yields h=7 m=23
